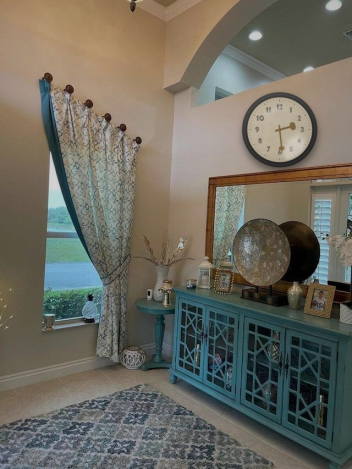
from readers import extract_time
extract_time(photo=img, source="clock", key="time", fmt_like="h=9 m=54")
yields h=2 m=29
